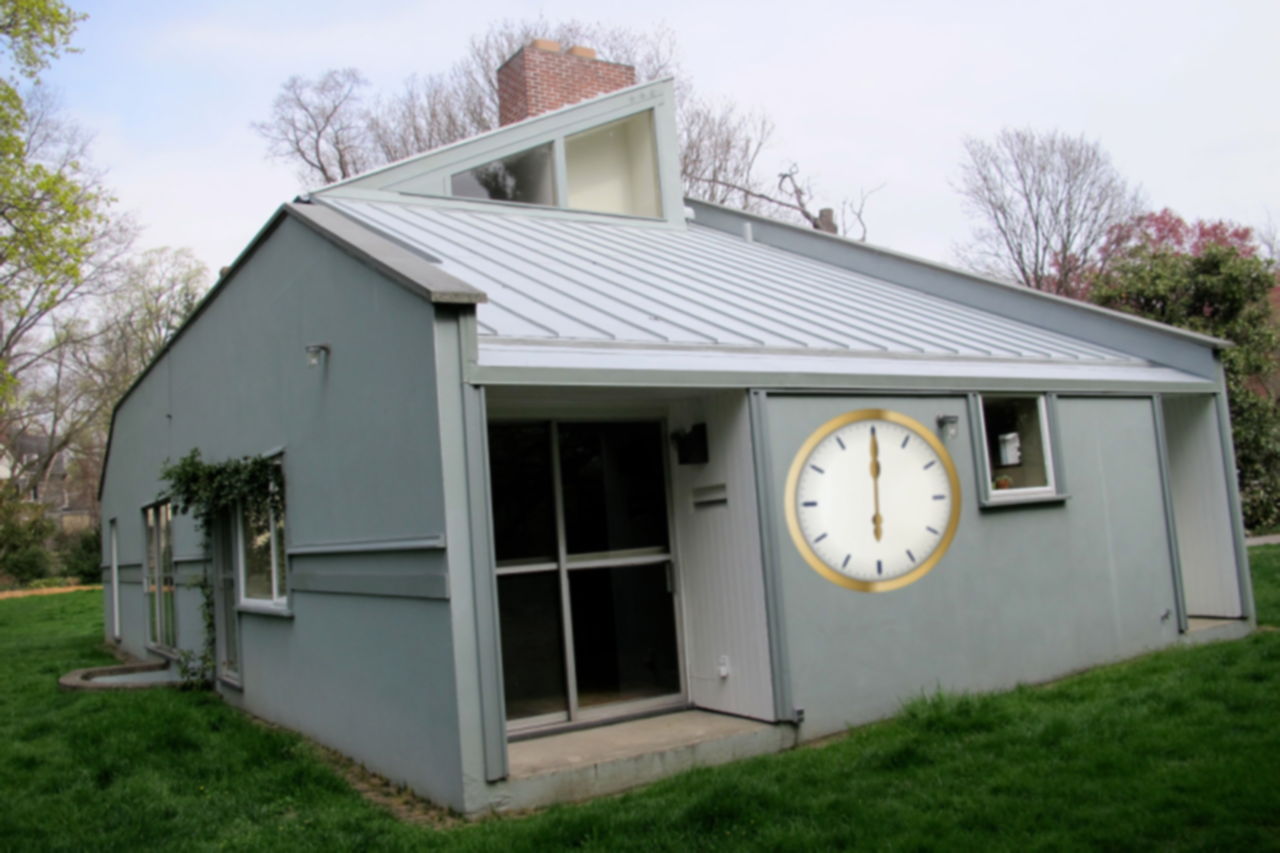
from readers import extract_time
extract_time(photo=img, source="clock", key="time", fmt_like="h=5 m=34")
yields h=6 m=0
